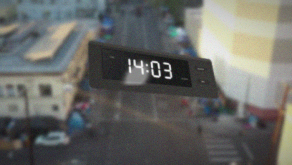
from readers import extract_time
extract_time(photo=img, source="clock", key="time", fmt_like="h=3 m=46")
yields h=14 m=3
